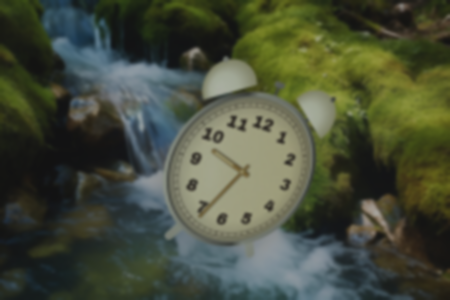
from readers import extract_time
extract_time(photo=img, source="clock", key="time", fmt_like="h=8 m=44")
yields h=9 m=34
